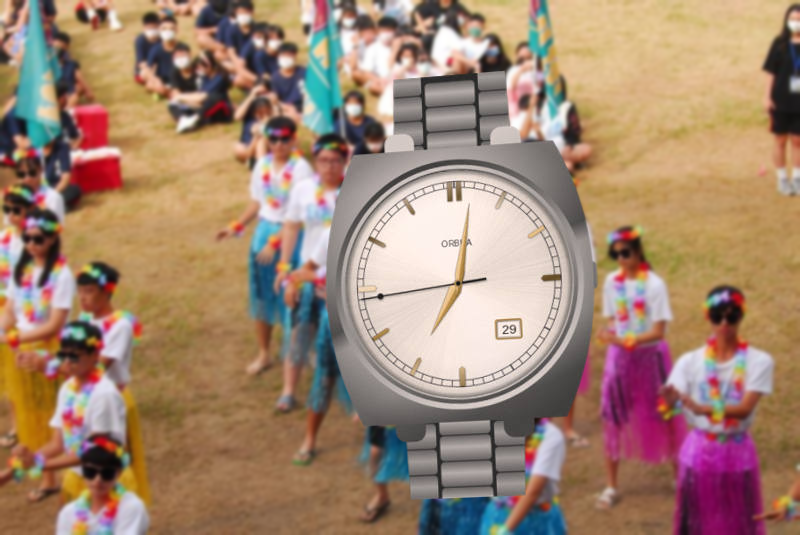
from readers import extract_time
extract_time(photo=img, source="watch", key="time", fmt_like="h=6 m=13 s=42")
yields h=7 m=1 s=44
